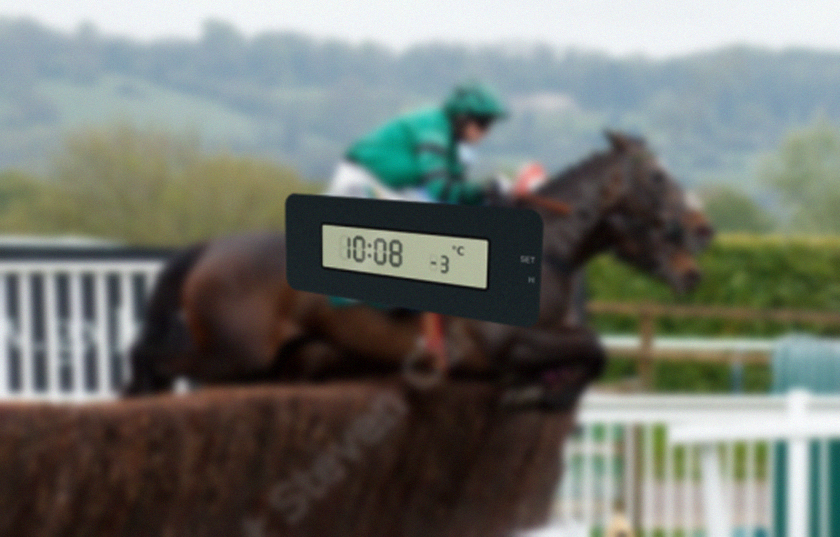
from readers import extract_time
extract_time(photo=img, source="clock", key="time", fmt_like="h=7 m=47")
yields h=10 m=8
